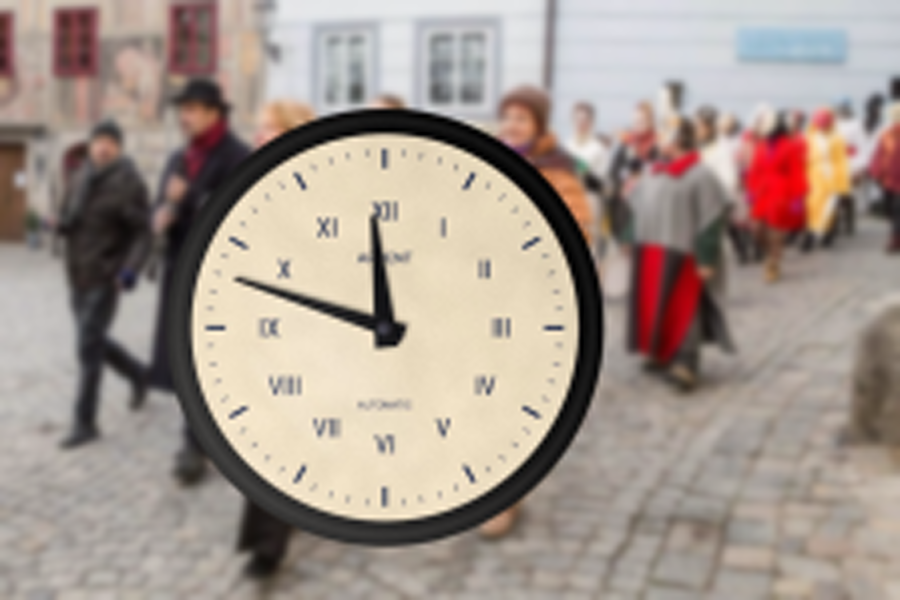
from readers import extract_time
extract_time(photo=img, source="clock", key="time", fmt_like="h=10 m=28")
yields h=11 m=48
